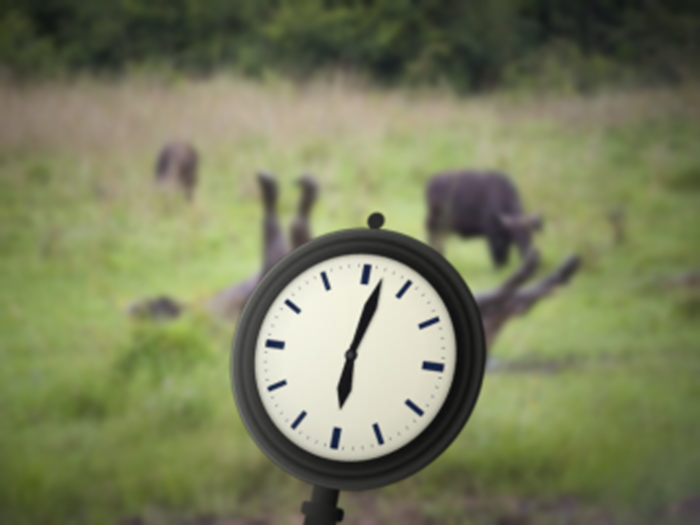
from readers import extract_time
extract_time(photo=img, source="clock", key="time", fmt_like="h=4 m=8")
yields h=6 m=2
